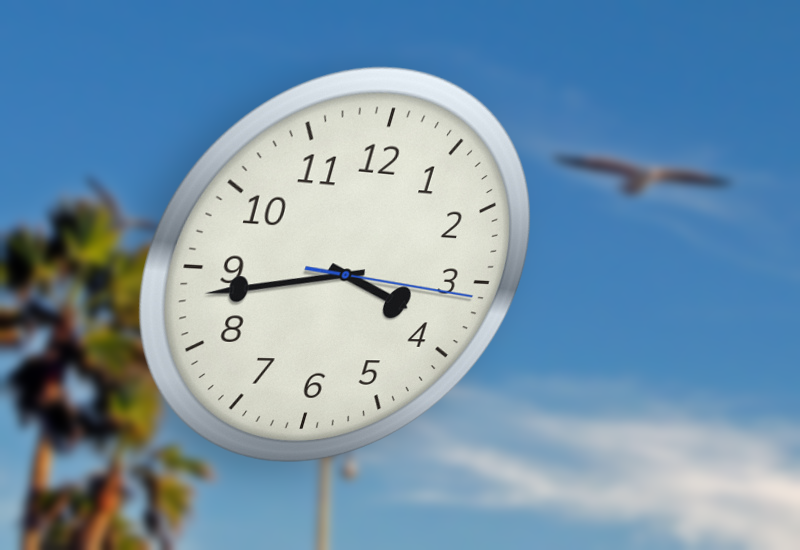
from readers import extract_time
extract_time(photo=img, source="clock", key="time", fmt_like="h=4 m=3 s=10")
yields h=3 m=43 s=16
